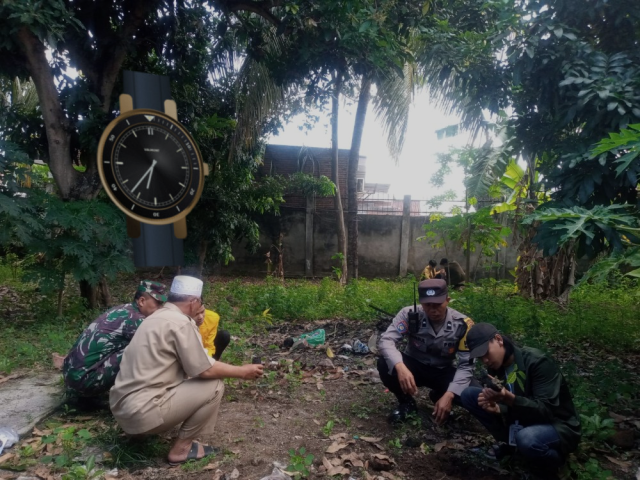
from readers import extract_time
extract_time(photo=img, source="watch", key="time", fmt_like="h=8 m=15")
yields h=6 m=37
